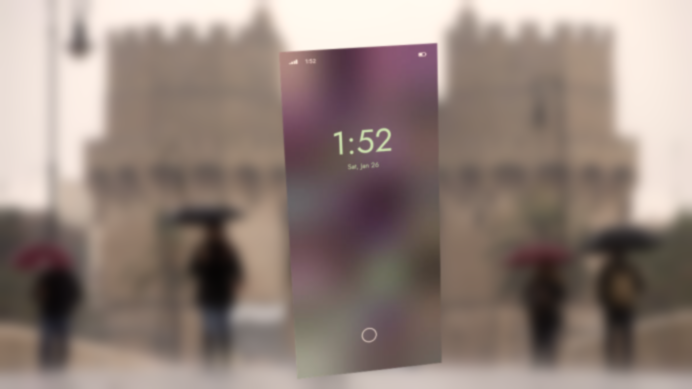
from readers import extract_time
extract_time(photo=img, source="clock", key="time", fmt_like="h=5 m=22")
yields h=1 m=52
